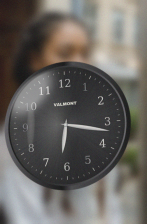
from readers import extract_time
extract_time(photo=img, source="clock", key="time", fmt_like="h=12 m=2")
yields h=6 m=17
